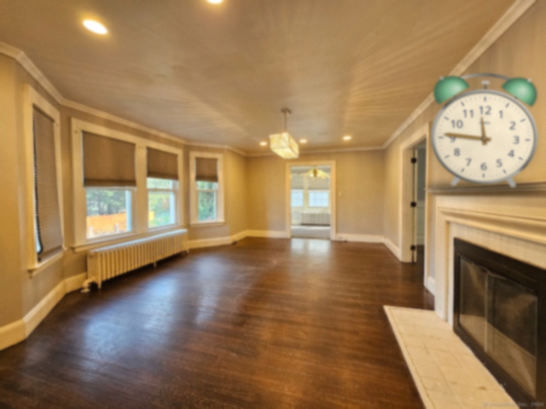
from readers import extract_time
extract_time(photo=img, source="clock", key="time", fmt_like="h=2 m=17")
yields h=11 m=46
